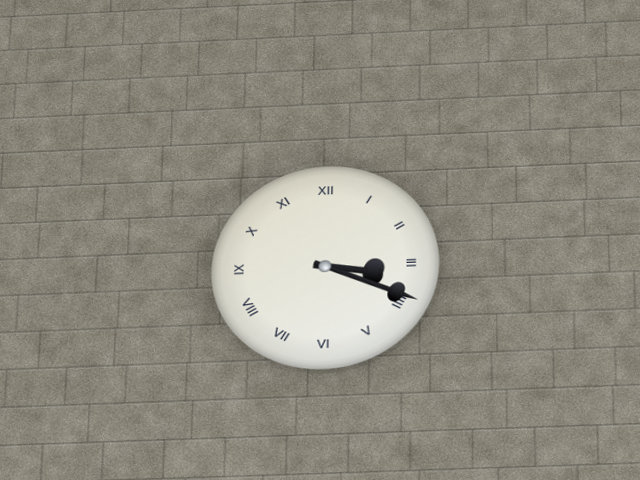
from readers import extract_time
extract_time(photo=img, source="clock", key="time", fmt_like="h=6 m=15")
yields h=3 m=19
